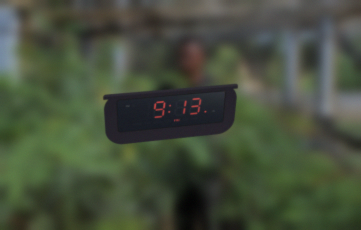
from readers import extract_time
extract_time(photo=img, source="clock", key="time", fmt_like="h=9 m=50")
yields h=9 m=13
